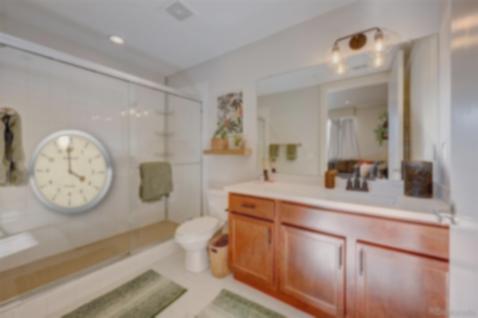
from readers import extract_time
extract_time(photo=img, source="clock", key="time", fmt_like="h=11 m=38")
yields h=3 m=59
